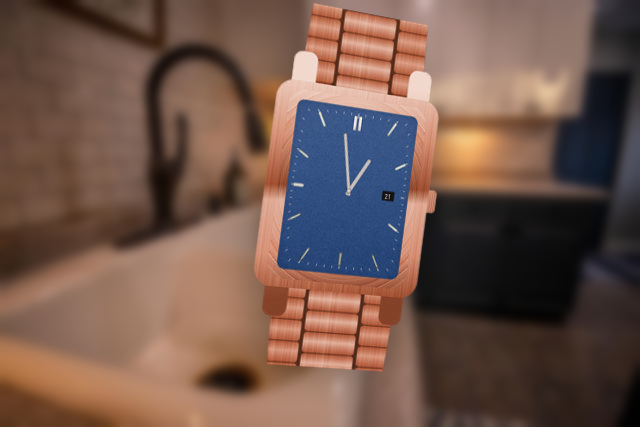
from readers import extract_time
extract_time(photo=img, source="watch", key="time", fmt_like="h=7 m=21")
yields h=12 m=58
